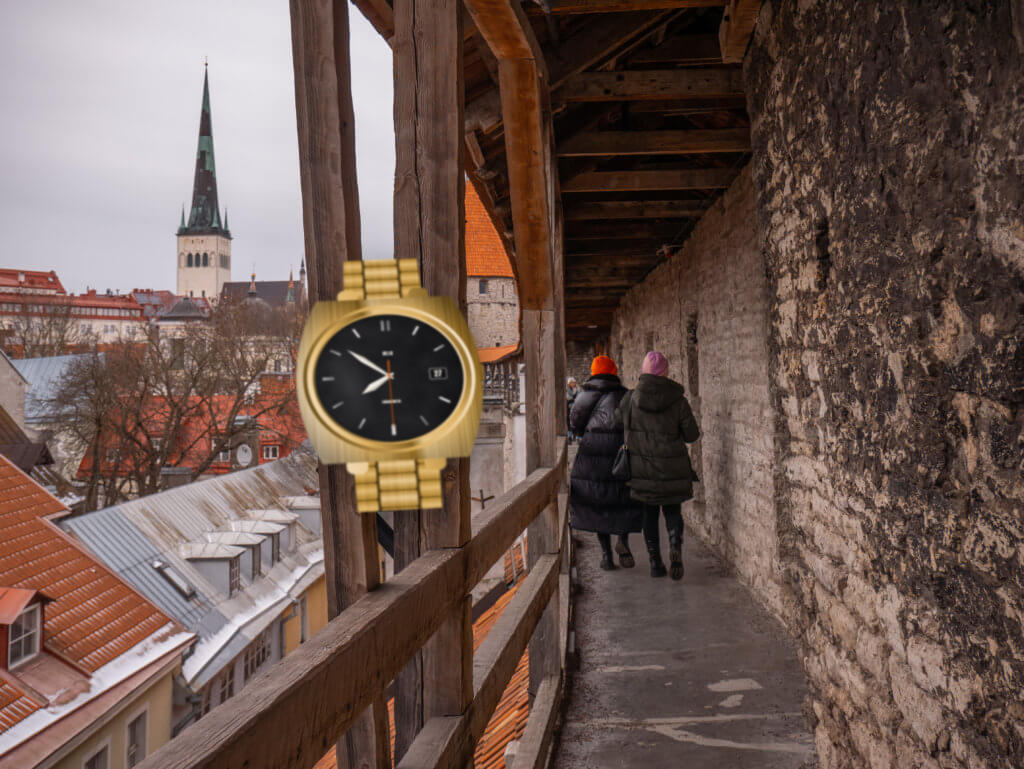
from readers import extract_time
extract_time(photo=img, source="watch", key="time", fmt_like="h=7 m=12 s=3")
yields h=7 m=51 s=30
